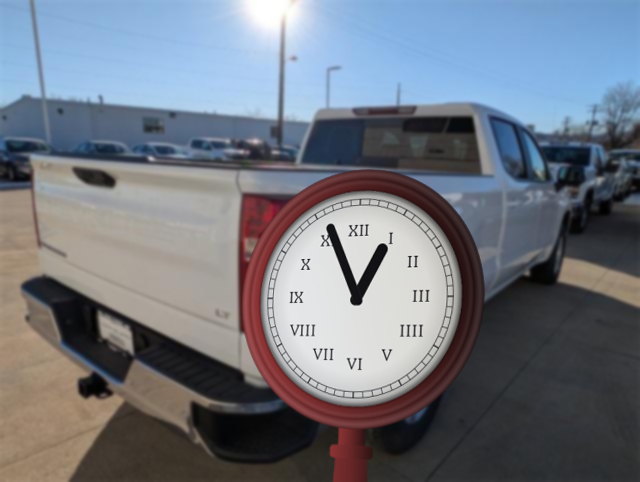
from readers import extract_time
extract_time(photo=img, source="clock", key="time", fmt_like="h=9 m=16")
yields h=12 m=56
